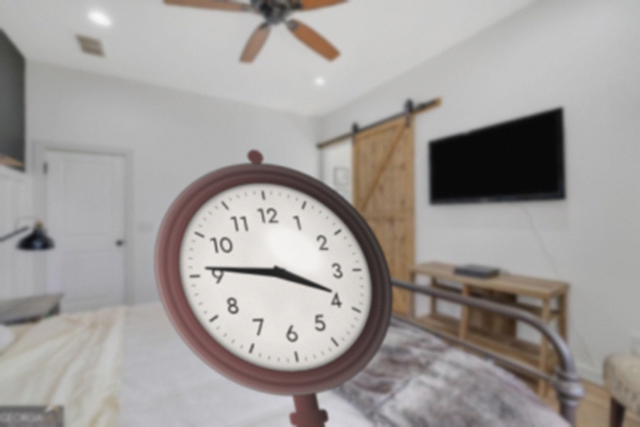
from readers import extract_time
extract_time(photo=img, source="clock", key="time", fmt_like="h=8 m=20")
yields h=3 m=46
